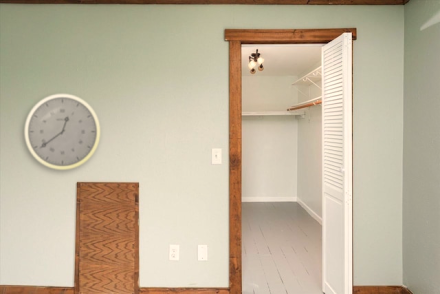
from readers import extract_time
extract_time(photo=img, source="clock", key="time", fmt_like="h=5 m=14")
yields h=12 m=39
